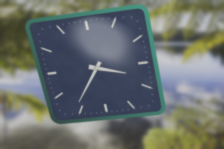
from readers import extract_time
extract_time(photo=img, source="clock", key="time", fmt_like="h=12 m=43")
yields h=3 m=36
